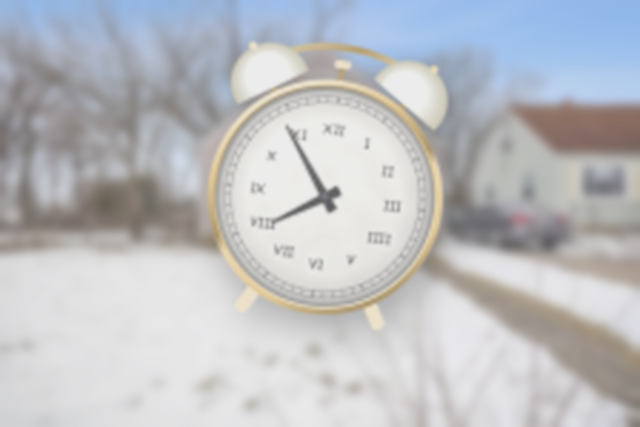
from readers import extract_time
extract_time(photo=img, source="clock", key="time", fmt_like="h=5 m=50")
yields h=7 m=54
